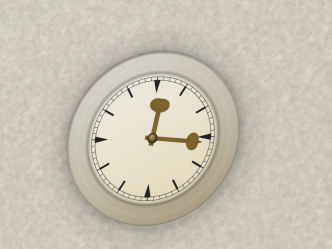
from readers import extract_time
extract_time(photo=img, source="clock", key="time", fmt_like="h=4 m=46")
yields h=12 m=16
